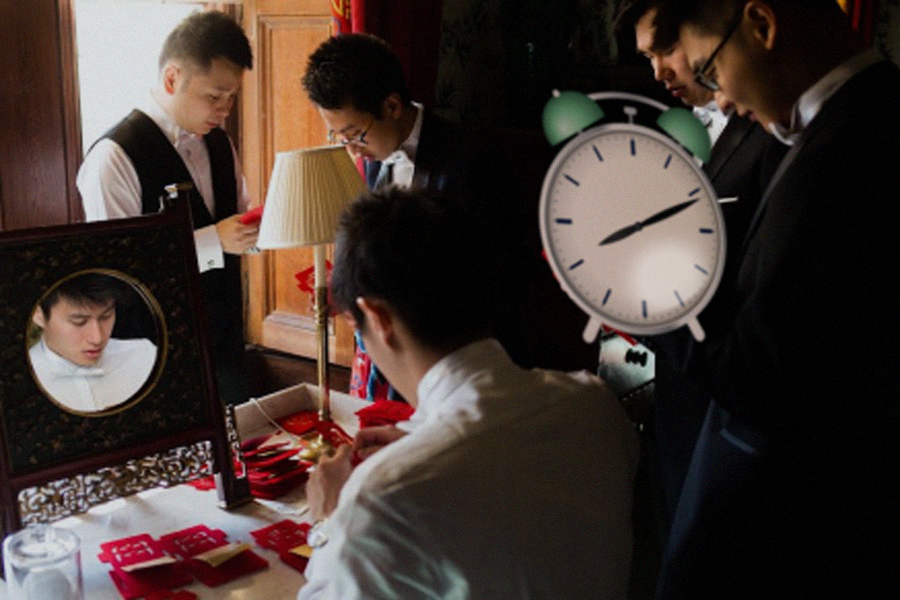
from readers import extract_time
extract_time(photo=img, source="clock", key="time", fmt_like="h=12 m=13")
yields h=8 m=11
